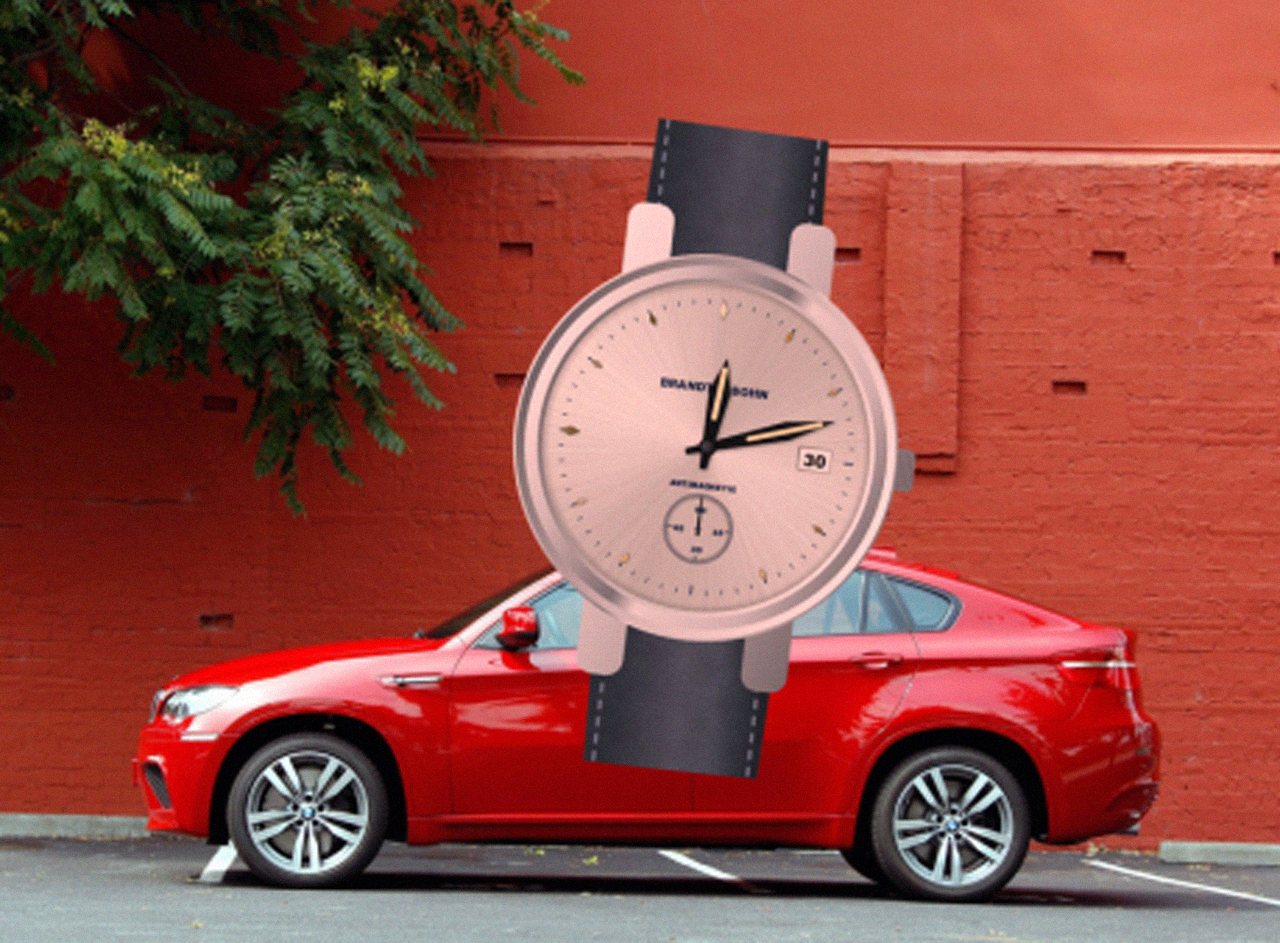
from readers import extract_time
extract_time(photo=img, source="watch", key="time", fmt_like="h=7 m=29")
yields h=12 m=12
